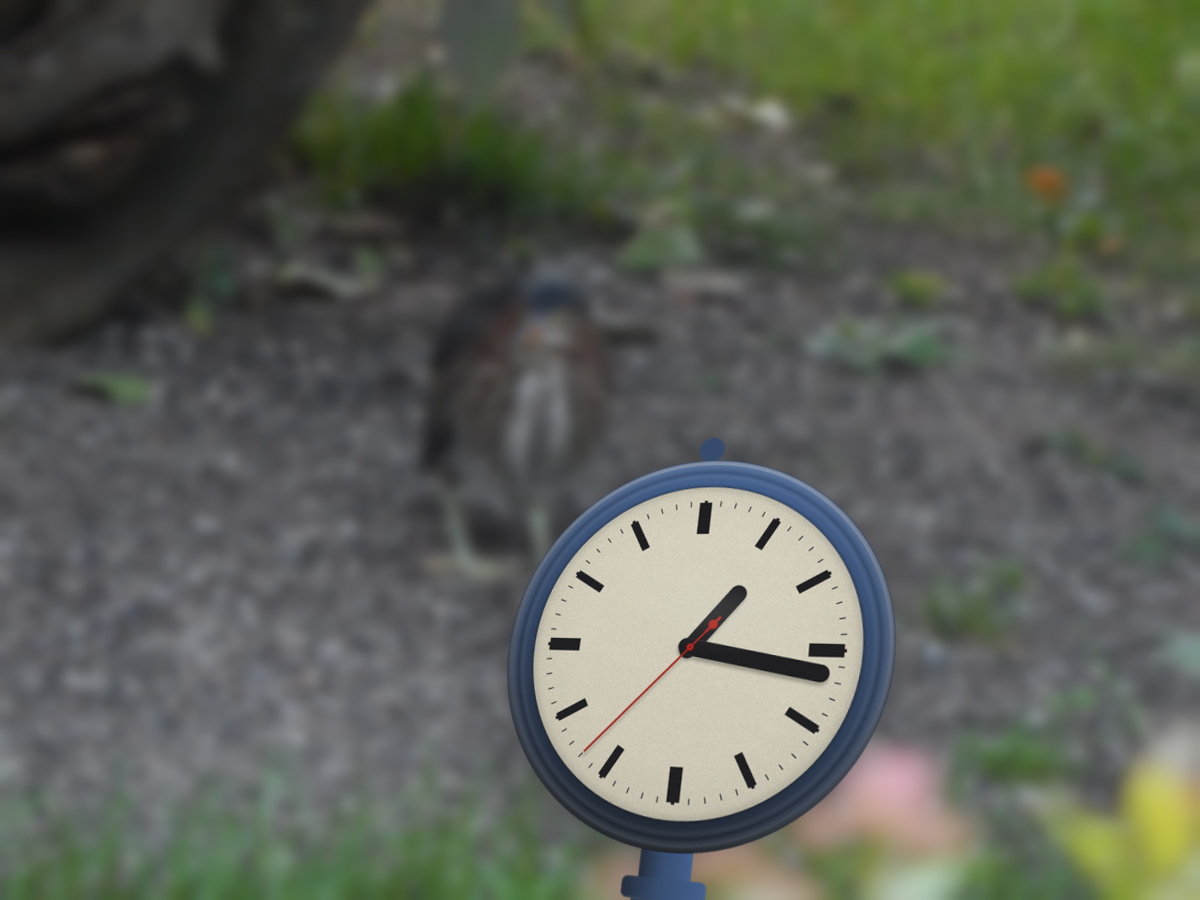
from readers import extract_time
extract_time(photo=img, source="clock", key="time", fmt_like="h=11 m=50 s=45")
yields h=1 m=16 s=37
